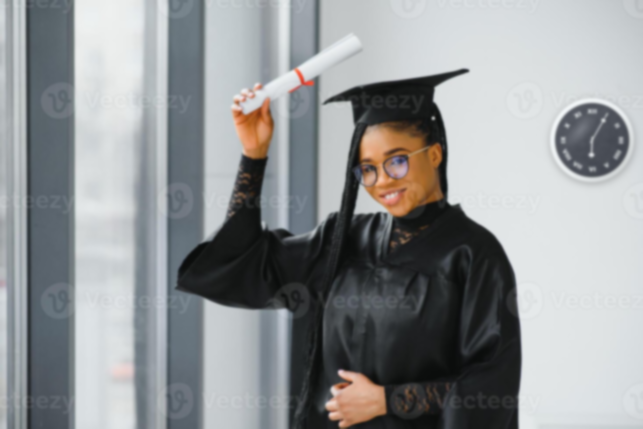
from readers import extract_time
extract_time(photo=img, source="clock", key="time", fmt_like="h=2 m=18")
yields h=6 m=5
